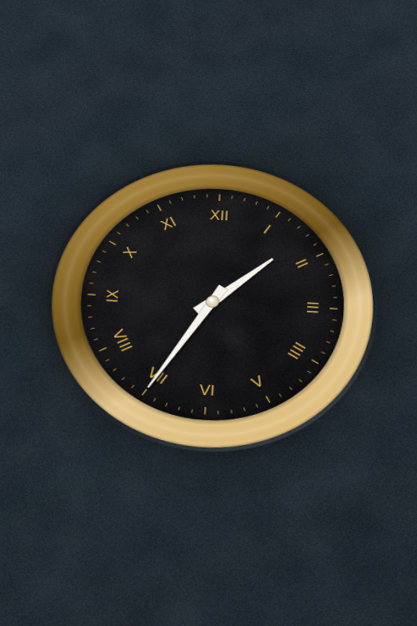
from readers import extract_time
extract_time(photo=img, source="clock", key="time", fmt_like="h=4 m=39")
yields h=1 m=35
